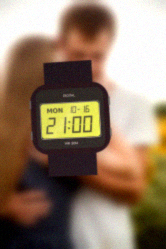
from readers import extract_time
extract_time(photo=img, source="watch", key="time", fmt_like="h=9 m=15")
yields h=21 m=0
